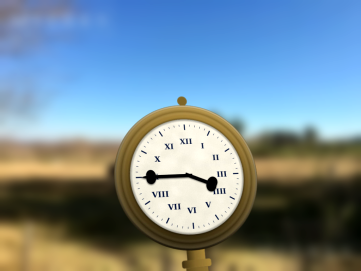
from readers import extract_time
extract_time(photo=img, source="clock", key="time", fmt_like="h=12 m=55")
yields h=3 m=45
